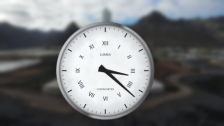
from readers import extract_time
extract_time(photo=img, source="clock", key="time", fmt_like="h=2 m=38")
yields h=3 m=22
